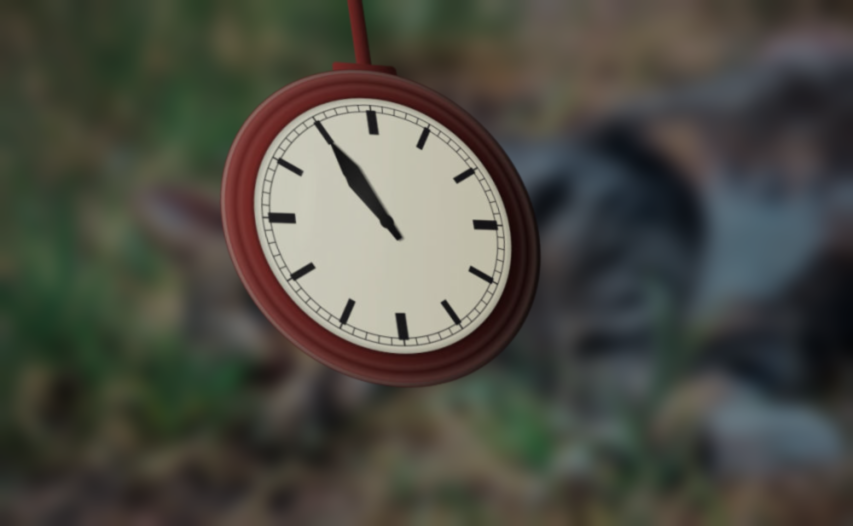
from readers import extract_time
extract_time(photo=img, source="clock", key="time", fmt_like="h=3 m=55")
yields h=10 m=55
